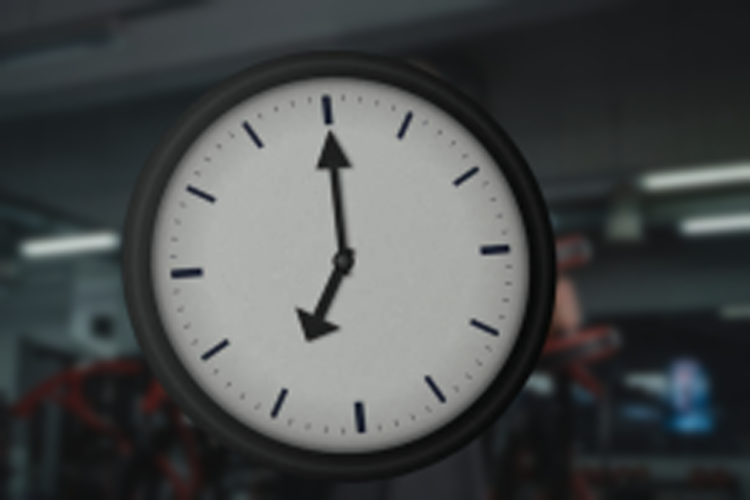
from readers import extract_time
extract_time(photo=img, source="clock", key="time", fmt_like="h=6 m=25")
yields h=7 m=0
